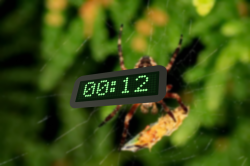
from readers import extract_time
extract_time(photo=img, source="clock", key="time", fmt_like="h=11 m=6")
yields h=0 m=12
